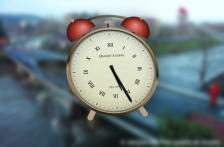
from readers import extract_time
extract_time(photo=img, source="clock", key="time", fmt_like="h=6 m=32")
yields h=5 m=26
